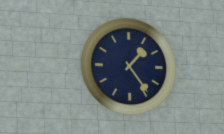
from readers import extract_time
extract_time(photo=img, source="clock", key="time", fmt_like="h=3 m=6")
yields h=1 m=24
